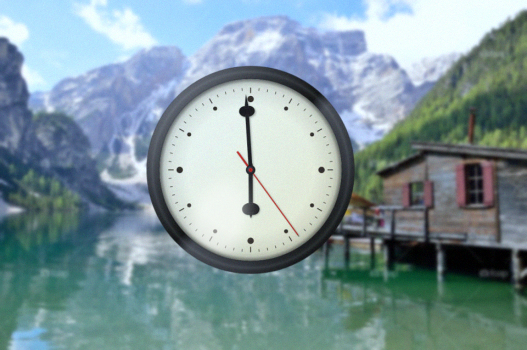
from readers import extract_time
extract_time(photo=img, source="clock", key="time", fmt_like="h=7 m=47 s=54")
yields h=5 m=59 s=24
